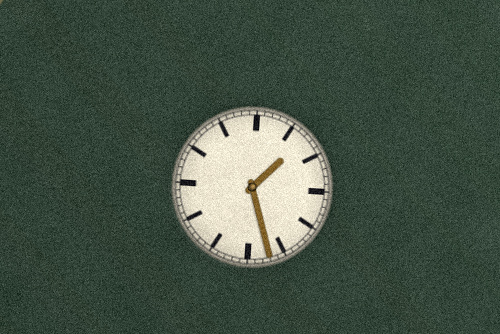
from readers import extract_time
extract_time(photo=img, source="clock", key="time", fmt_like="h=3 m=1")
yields h=1 m=27
